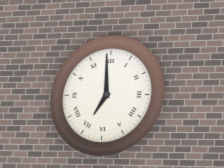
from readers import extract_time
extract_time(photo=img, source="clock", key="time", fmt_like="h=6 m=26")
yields h=6 m=59
